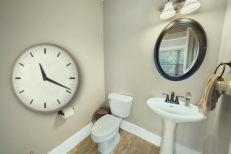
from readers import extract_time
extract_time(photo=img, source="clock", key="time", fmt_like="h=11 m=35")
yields h=11 m=19
